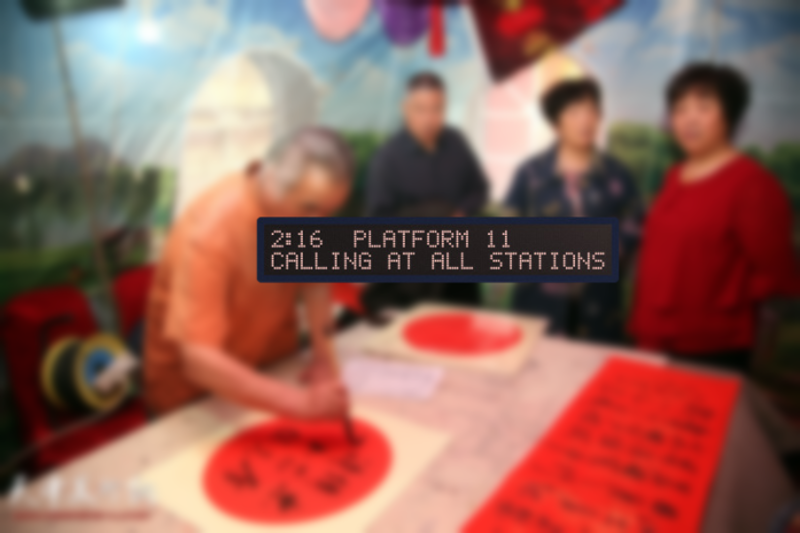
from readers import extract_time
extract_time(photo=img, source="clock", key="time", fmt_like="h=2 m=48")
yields h=2 m=16
